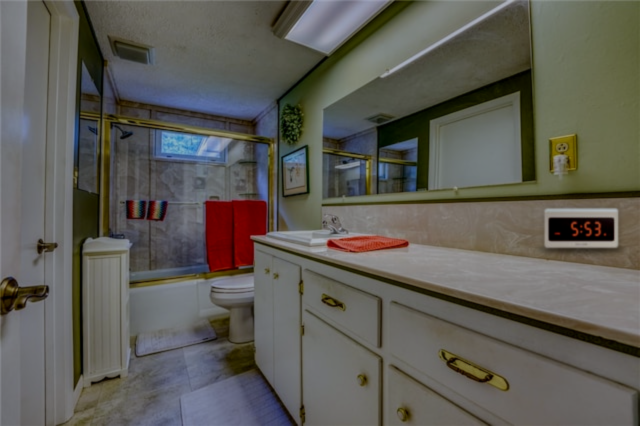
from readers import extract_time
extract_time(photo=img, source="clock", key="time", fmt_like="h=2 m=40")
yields h=5 m=53
